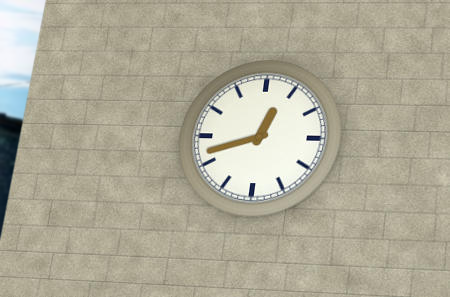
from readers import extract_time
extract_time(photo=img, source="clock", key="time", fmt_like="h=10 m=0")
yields h=12 m=42
